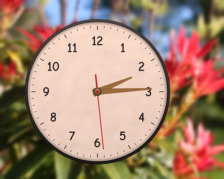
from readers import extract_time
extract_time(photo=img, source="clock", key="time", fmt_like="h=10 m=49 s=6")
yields h=2 m=14 s=29
